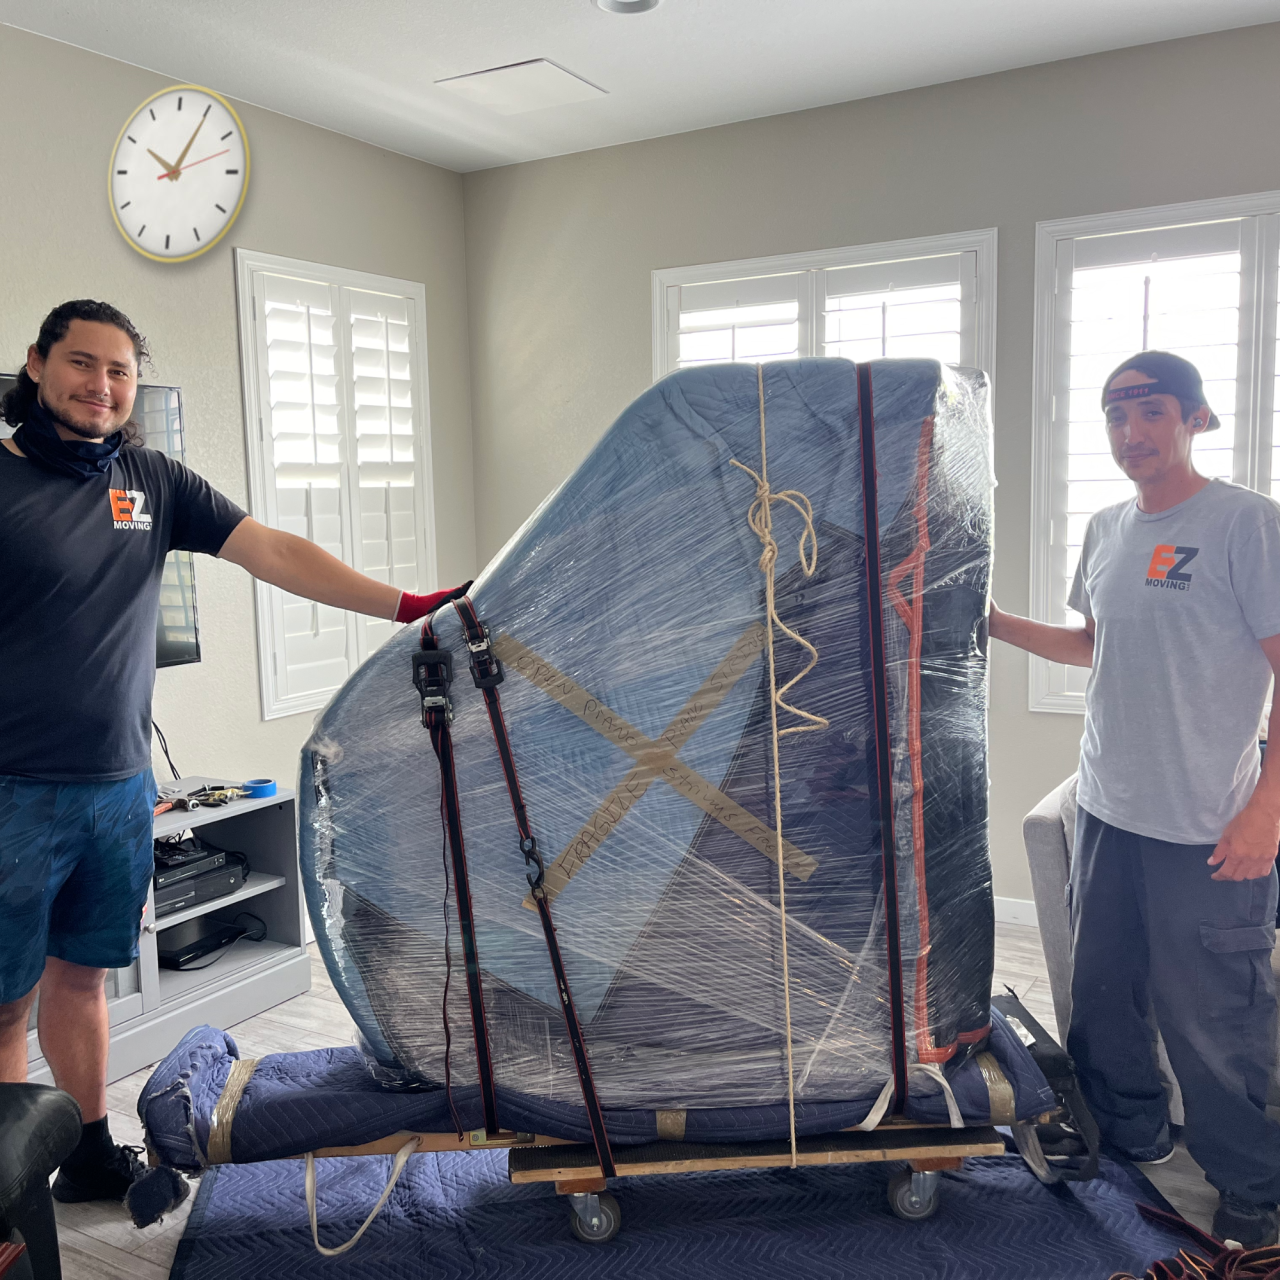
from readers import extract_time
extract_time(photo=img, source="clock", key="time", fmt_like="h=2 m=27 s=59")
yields h=10 m=5 s=12
